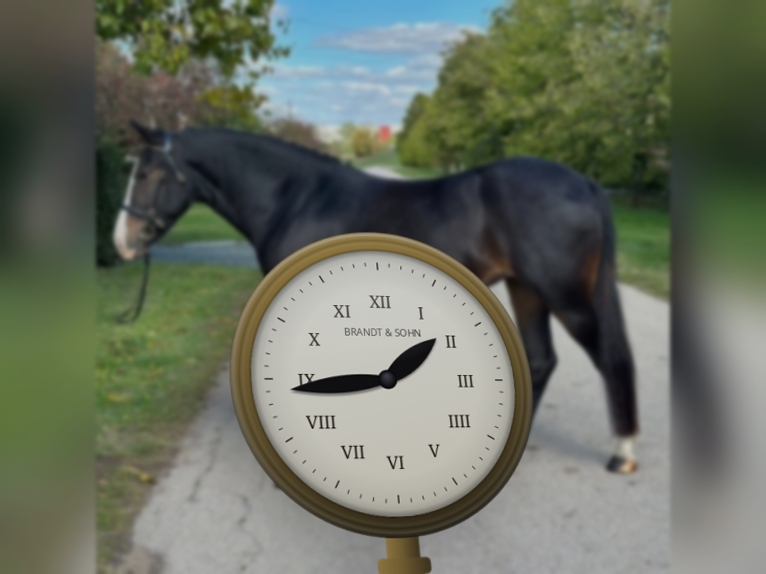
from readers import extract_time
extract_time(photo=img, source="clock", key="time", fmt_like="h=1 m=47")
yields h=1 m=44
